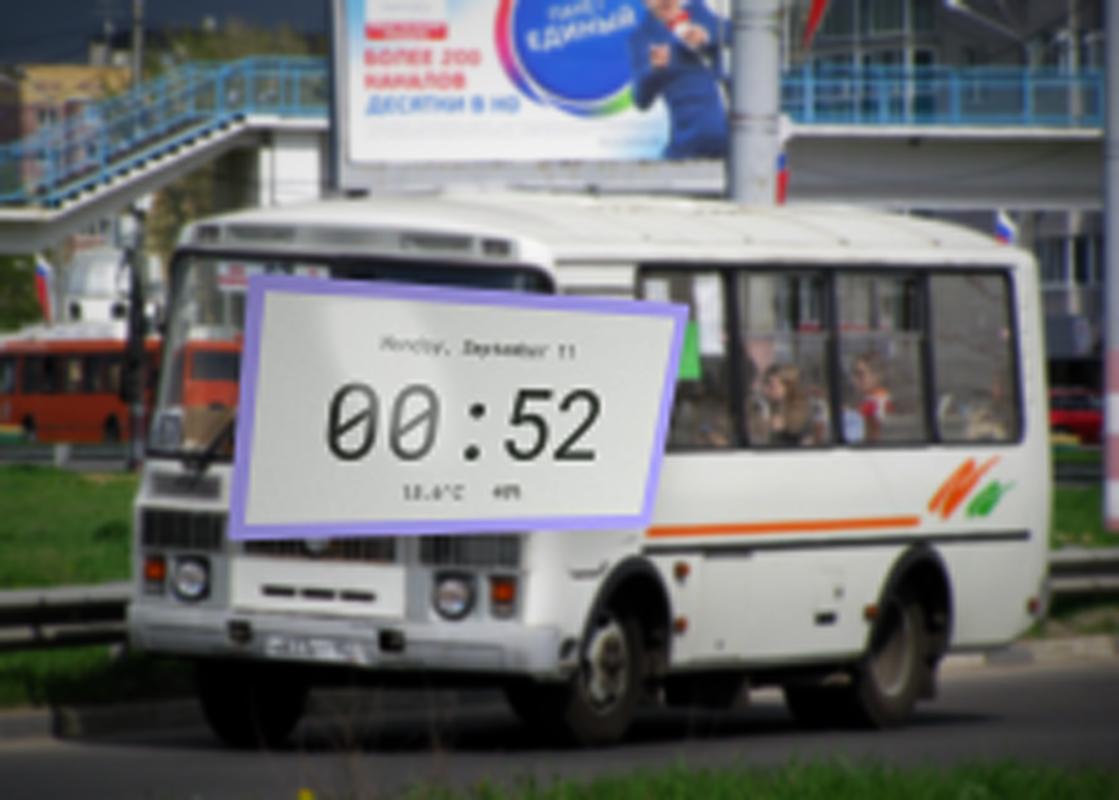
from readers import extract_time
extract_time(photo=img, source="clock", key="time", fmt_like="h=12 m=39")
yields h=0 m=52
